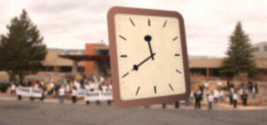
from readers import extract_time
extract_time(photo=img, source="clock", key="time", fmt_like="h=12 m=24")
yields h=11 m=40
